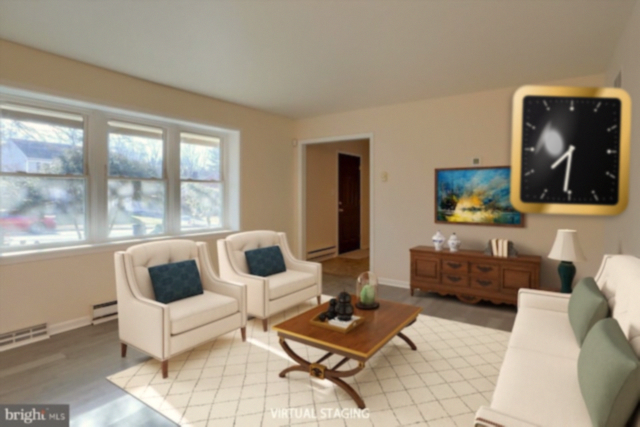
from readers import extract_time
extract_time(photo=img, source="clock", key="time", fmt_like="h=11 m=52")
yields h=7 m=31
